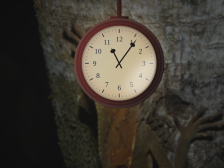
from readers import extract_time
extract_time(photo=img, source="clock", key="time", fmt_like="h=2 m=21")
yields h=11 m=6
